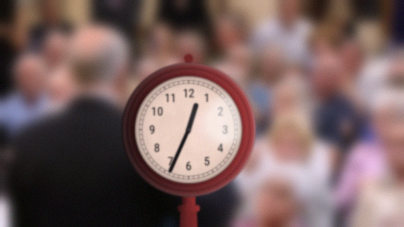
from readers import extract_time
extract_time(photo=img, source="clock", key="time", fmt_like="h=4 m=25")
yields h=12 m=34
